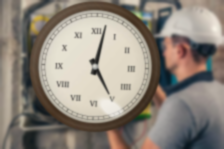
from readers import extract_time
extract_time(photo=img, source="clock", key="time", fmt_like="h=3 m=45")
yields h=5 m=2
